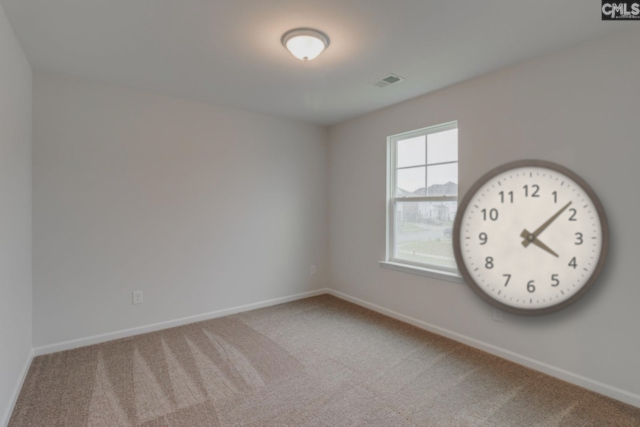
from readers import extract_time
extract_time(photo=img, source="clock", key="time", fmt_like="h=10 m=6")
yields h=4 m=8
